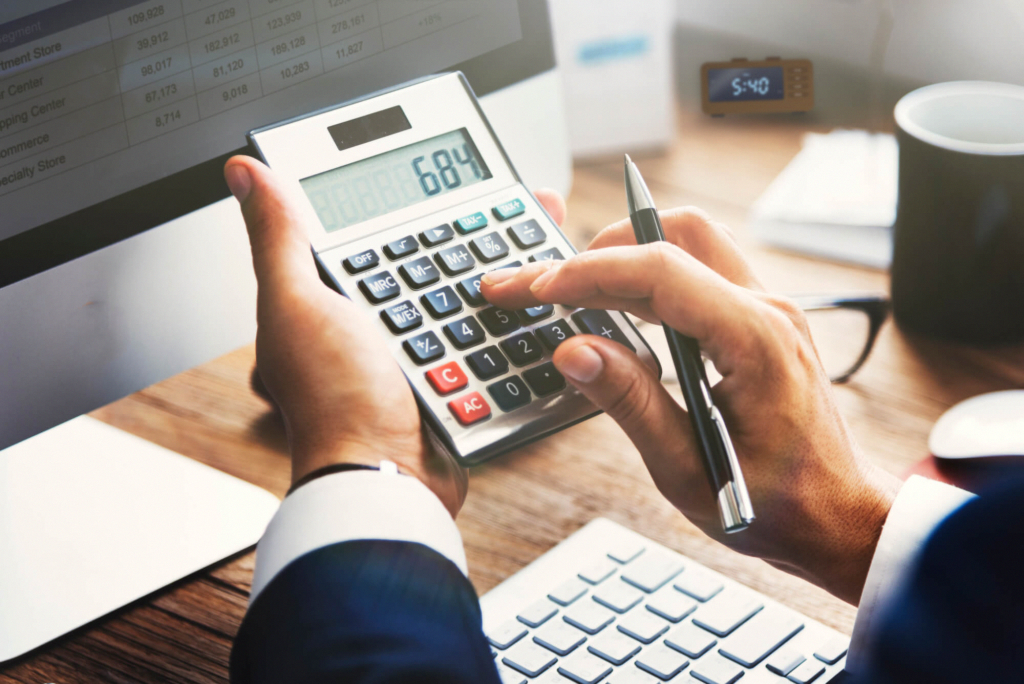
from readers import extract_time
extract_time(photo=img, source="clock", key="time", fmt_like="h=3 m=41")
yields h=5 m=40
